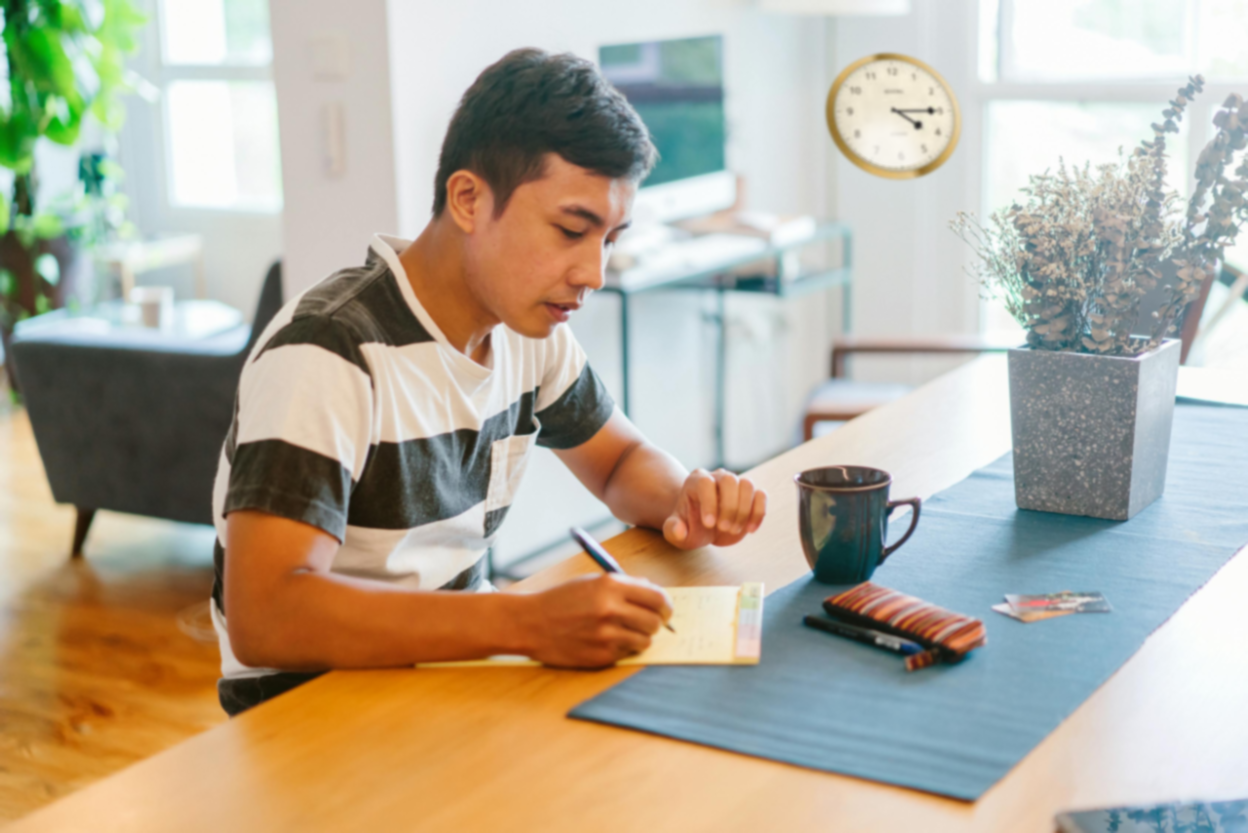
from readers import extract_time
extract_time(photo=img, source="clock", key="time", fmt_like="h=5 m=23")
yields h=4 m=15
